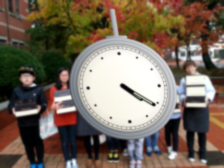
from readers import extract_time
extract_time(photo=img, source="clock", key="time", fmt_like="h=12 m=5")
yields h=4 m=21
